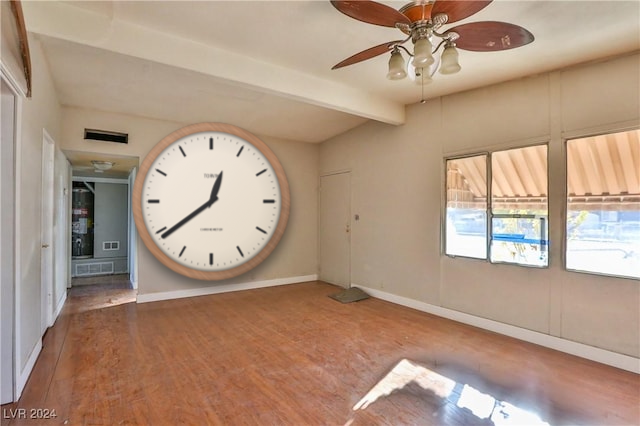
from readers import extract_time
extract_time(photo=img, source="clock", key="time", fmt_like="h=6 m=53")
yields h=12 m=39
